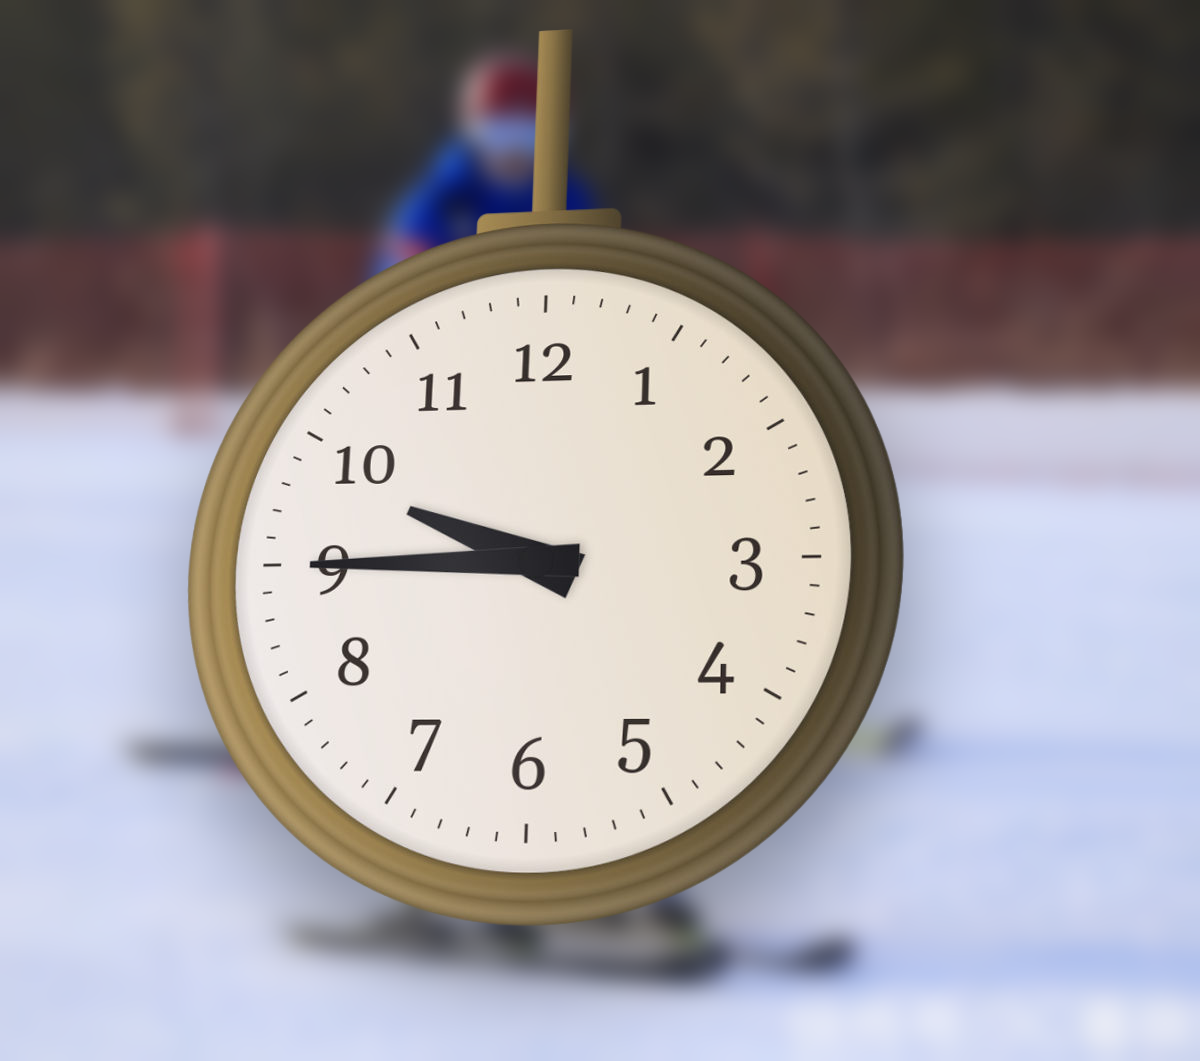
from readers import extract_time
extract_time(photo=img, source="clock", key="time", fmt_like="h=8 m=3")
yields h=9 m=45
